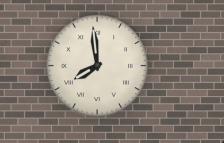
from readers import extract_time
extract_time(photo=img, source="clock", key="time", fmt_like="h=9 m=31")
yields h=7 m=59
